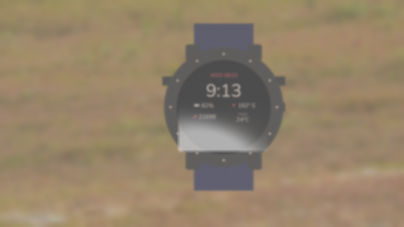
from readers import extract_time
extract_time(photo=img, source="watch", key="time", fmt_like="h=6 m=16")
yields h=9 m=13
